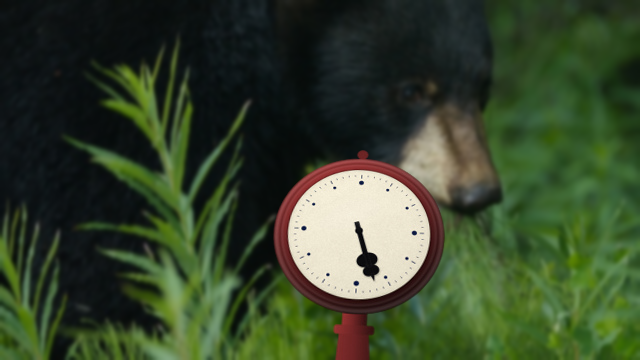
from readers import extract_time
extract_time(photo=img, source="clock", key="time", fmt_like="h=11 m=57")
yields h=5 m=27
